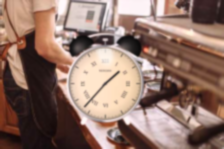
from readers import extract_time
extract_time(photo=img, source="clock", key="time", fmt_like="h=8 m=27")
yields h=1 m=37
